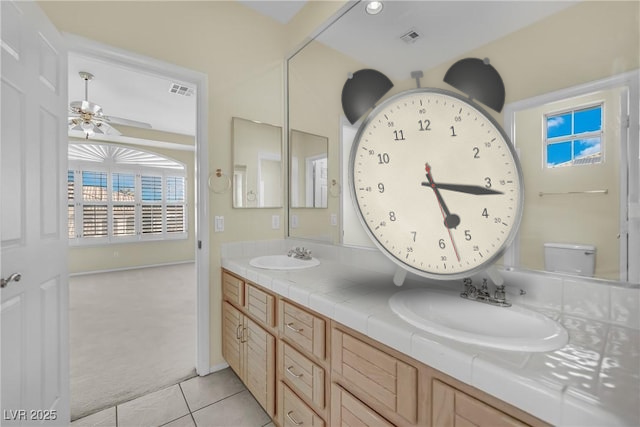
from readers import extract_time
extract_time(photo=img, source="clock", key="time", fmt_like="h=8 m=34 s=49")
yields h=5 m=16 s=28
